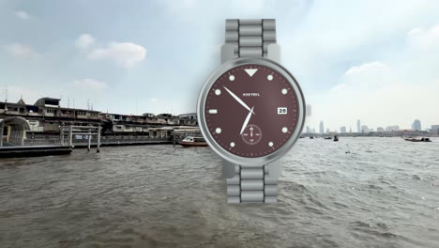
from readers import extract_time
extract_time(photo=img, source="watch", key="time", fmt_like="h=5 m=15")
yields h=6 m=52
